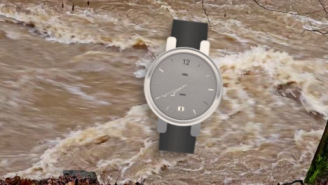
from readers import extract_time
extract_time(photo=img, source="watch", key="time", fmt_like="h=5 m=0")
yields h=7 m=40
